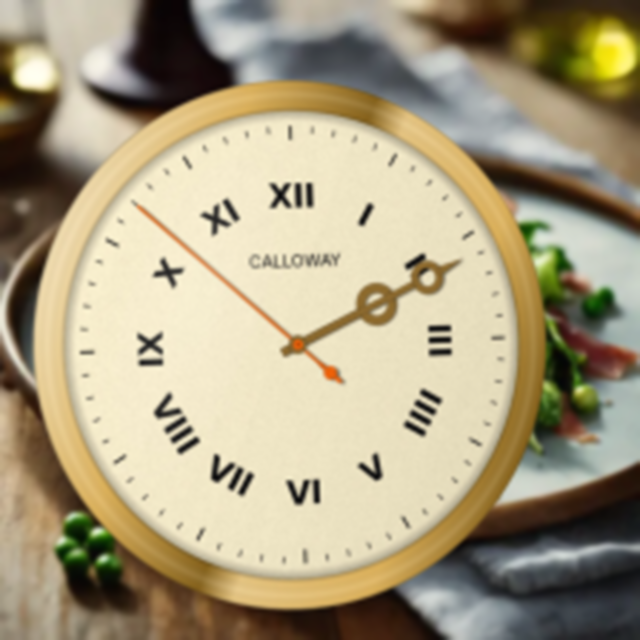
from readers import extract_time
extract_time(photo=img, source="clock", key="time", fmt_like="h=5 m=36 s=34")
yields h=2 m=10 s=52
